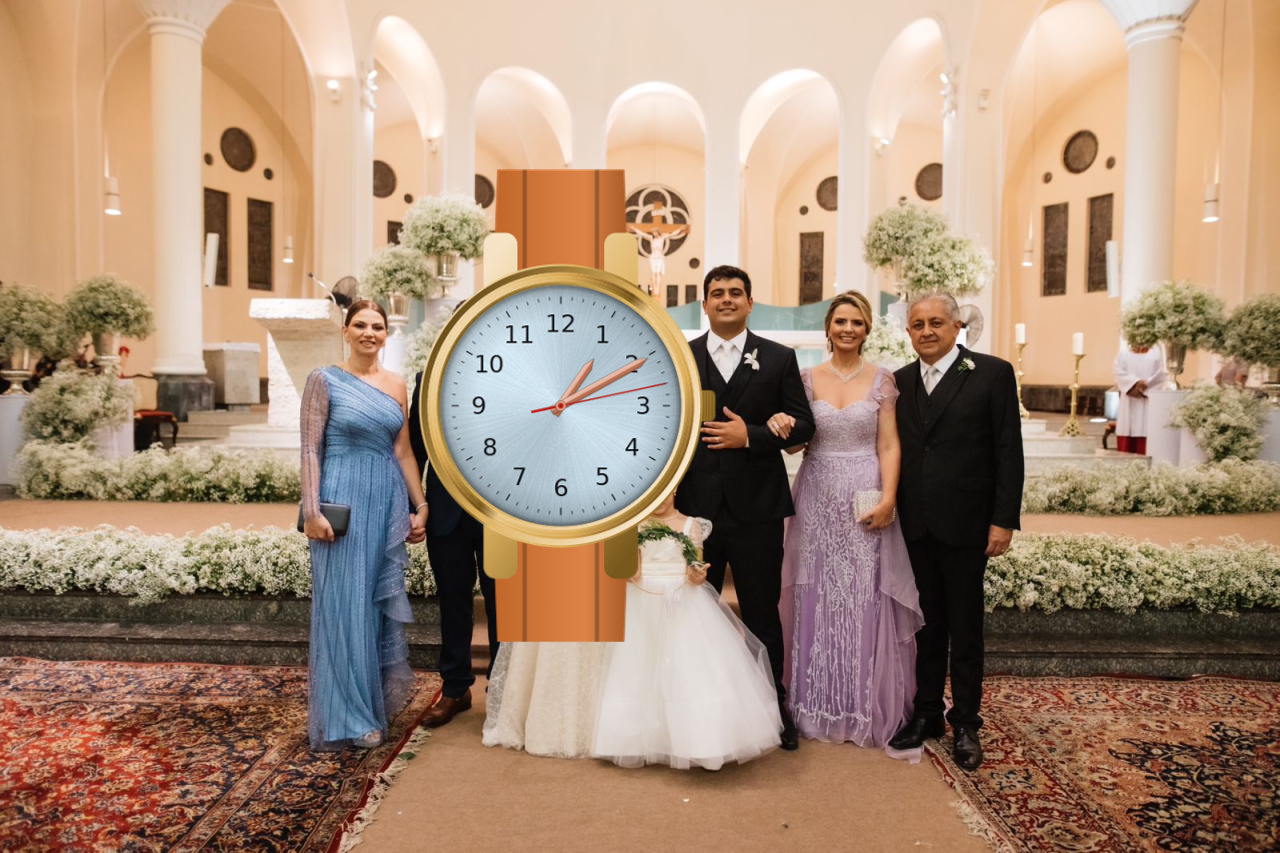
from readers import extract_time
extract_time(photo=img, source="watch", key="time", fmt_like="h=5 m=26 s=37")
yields h=1 m=10 s=13
